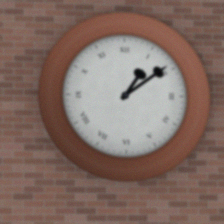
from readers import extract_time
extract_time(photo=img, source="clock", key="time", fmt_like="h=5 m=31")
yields h=1 m=9
